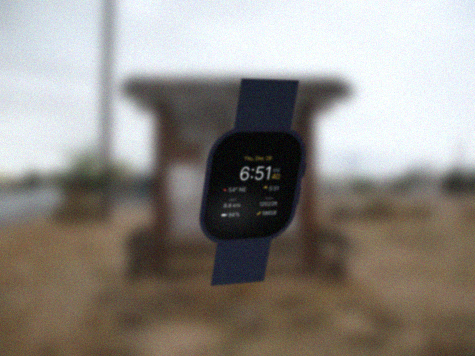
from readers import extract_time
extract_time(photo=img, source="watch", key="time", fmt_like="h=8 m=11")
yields h=6 m=51
